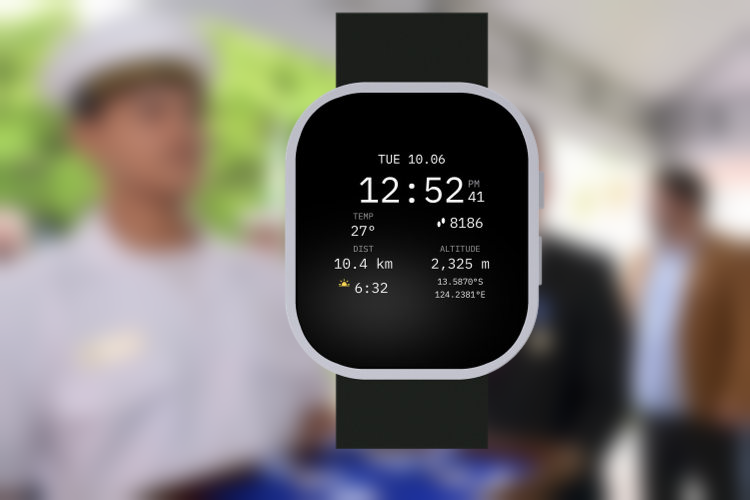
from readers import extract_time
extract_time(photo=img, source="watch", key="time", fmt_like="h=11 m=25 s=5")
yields h=12 m=52 s=41
